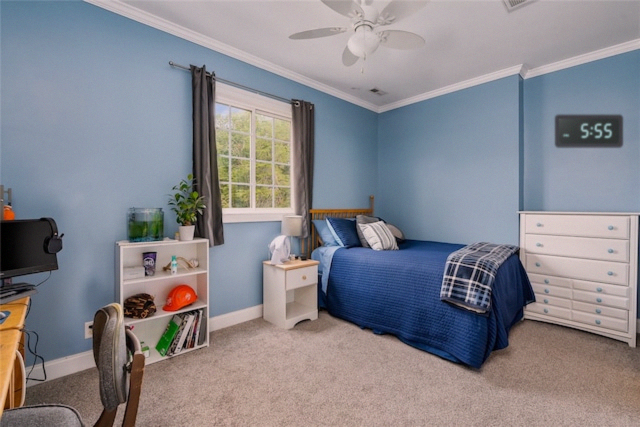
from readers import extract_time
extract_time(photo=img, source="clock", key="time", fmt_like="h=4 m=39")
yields h=5 m=55
